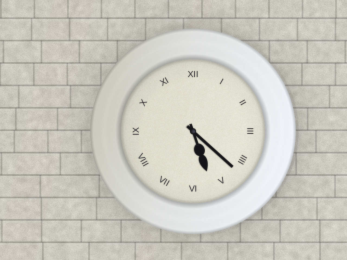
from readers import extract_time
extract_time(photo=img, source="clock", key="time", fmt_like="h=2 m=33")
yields h=5 m=22
